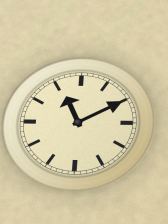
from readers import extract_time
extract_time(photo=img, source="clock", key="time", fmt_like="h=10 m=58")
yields h=11 m=10
